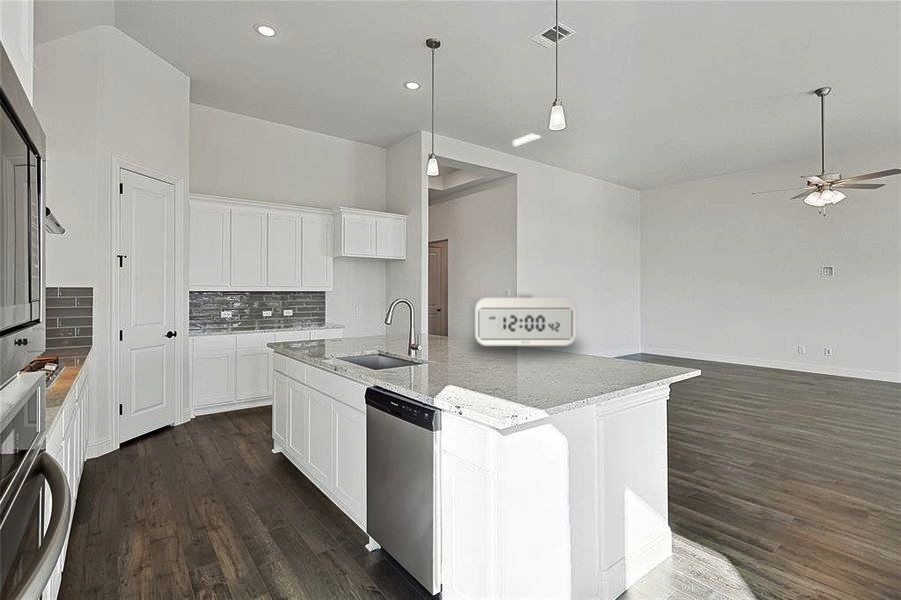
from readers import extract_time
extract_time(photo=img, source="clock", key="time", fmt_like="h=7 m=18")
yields h=12 m=0
